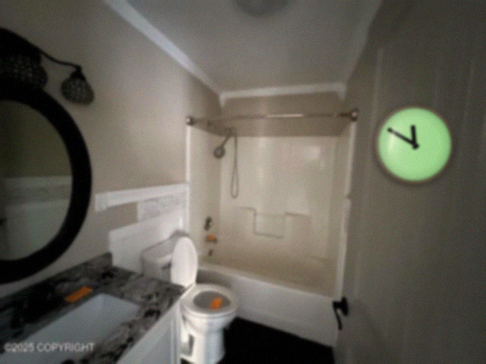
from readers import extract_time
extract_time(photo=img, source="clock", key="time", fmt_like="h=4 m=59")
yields h=11 m=50
